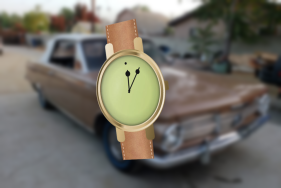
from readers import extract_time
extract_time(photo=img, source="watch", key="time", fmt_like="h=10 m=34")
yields h=12 m=6
